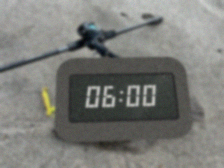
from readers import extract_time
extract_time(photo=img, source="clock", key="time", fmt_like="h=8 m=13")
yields h=6 m=0
